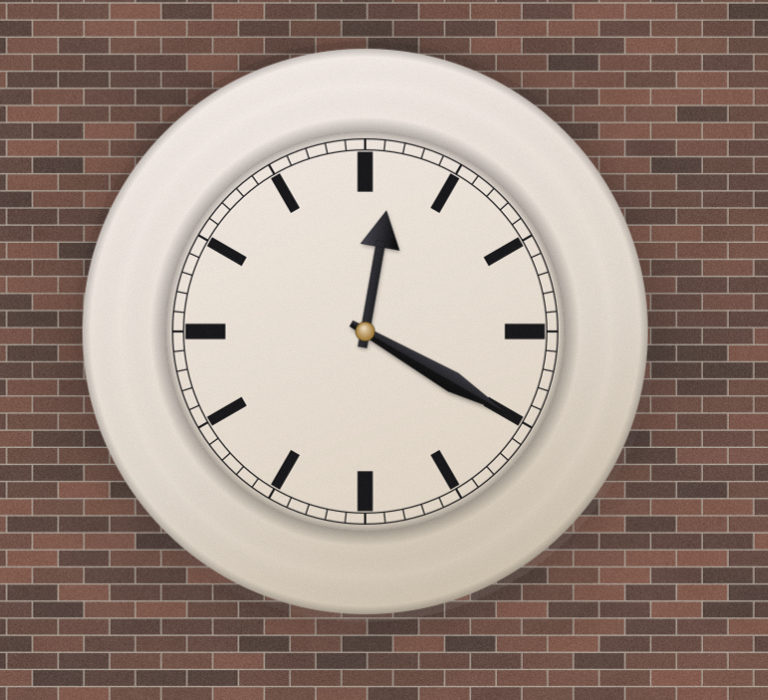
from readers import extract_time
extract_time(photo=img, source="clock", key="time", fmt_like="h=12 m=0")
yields h=12 m=20
